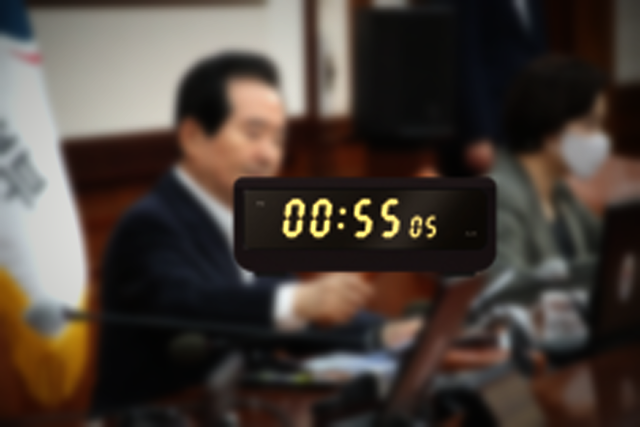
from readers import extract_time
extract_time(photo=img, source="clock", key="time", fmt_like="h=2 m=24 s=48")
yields h=0 m=55 s=5
